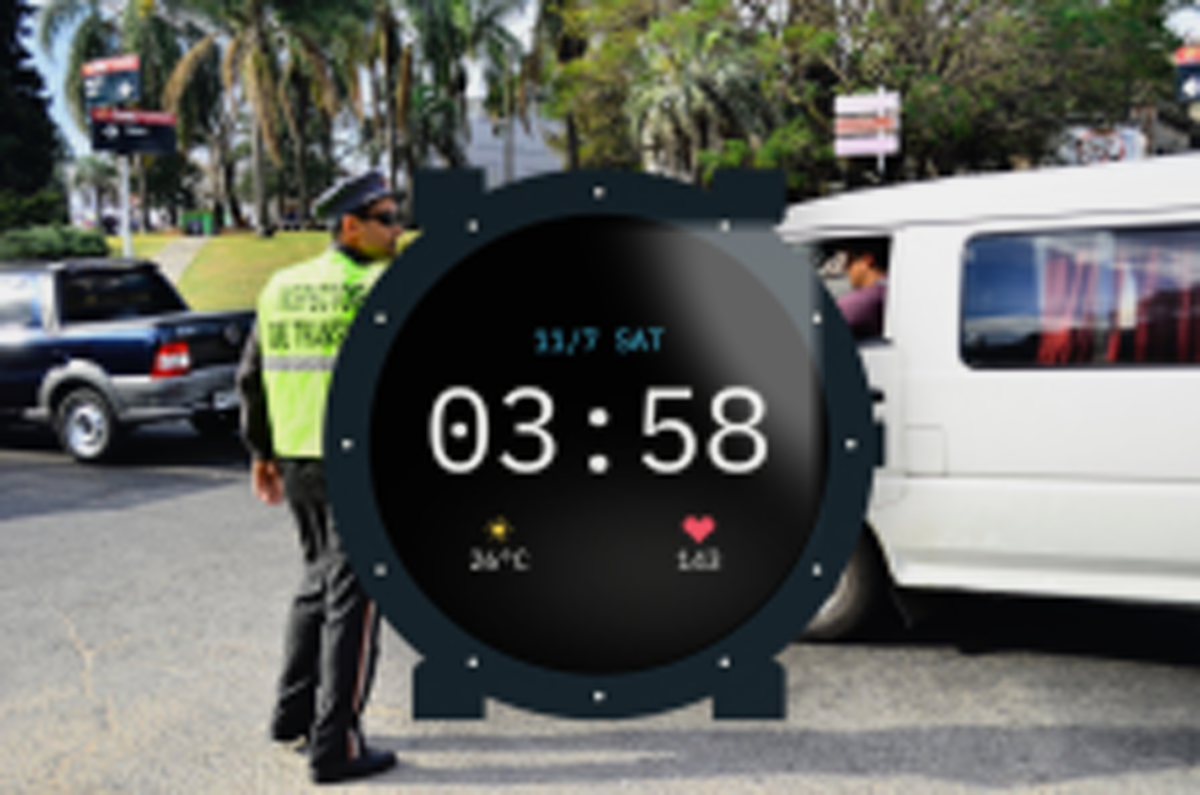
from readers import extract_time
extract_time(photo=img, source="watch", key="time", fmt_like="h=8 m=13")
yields h=3 m=58
